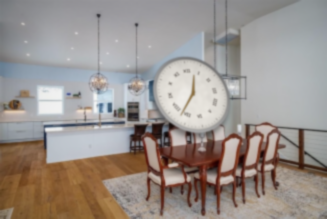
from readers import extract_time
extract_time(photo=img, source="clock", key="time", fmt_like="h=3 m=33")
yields h=12 m=37
